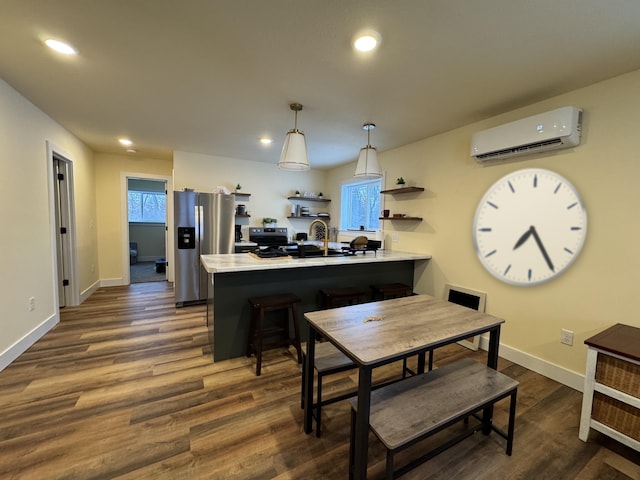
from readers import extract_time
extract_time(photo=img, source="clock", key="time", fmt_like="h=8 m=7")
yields h=7 m=25
